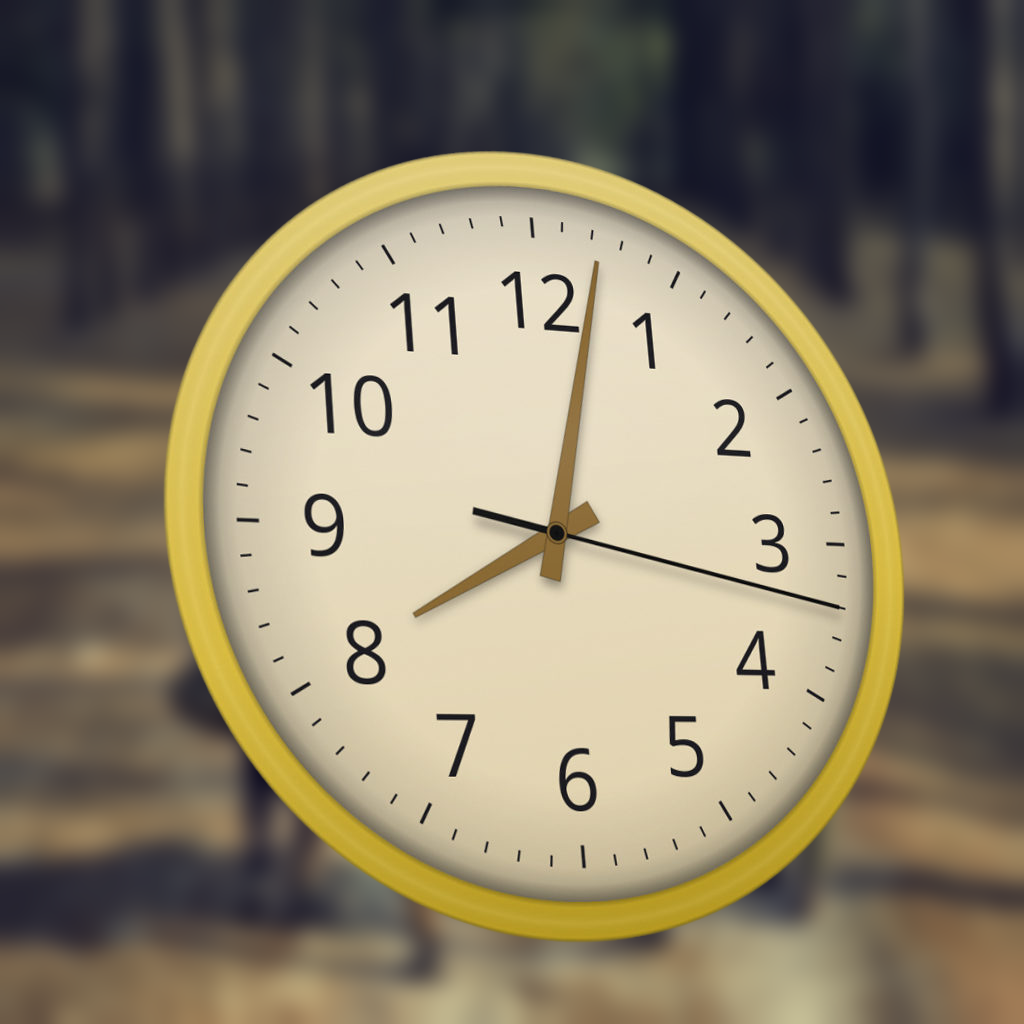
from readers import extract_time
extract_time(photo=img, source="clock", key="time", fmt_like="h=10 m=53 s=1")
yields h=8 m=2 s=17
